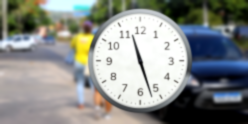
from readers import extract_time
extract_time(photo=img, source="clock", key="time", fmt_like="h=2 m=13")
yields h=11 m=27
